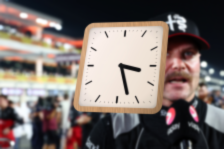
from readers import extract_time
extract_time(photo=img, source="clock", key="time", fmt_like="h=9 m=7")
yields h=3 m=27
